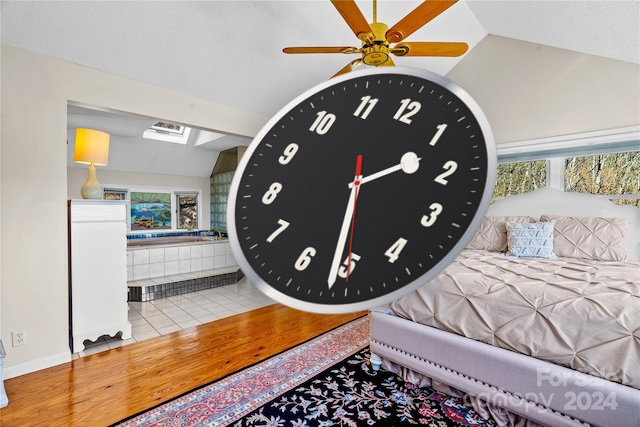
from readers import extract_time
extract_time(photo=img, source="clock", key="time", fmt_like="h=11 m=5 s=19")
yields h=1 m=26 s=25
